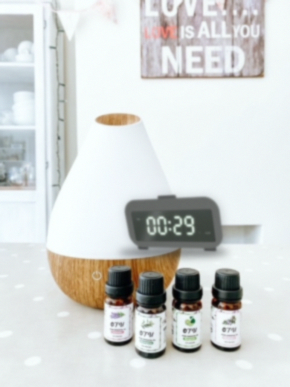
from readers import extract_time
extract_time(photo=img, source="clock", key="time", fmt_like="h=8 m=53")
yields h=0 m=29
